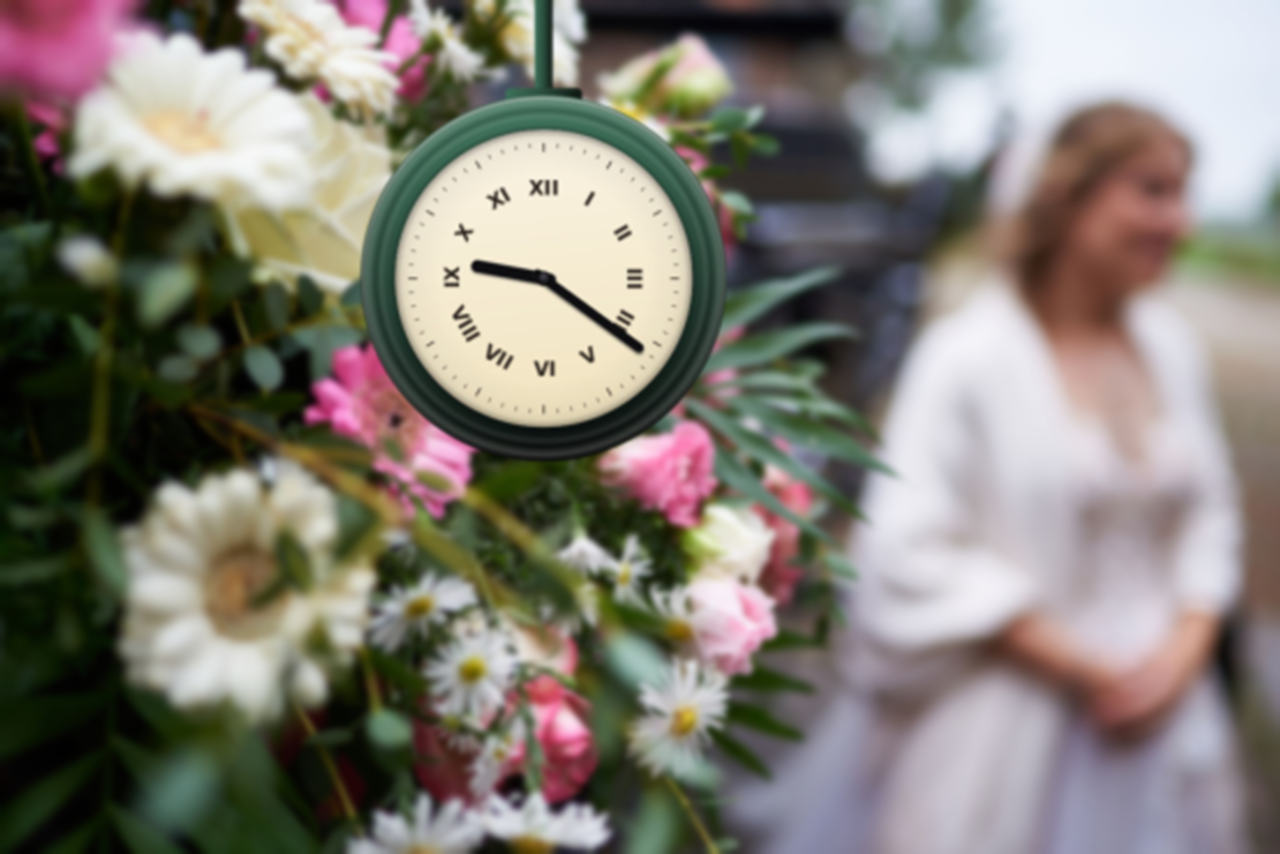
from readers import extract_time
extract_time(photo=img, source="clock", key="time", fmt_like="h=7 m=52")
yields h=9 m=21
